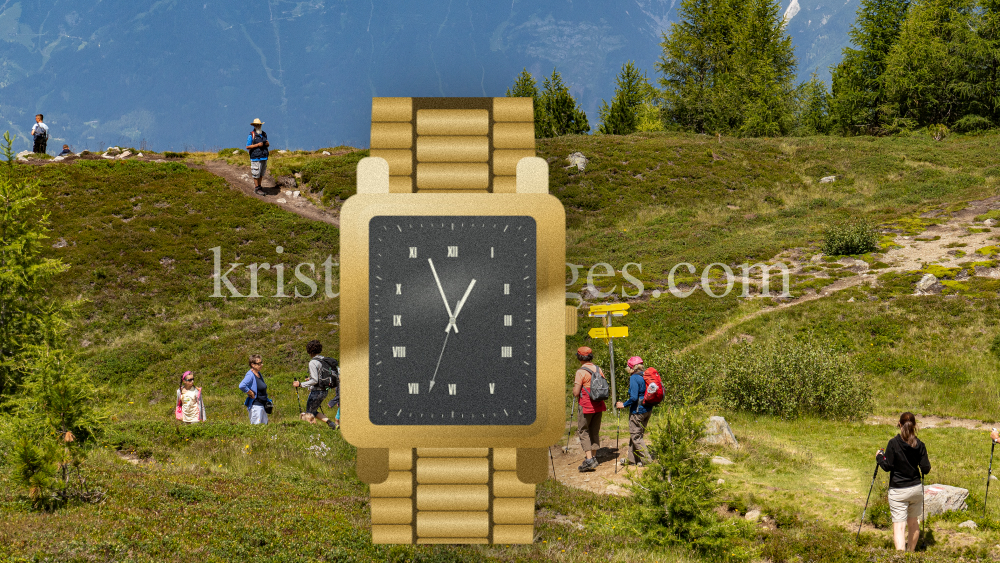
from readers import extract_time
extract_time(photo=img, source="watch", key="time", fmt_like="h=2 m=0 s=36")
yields h=12 m=56 s=33
